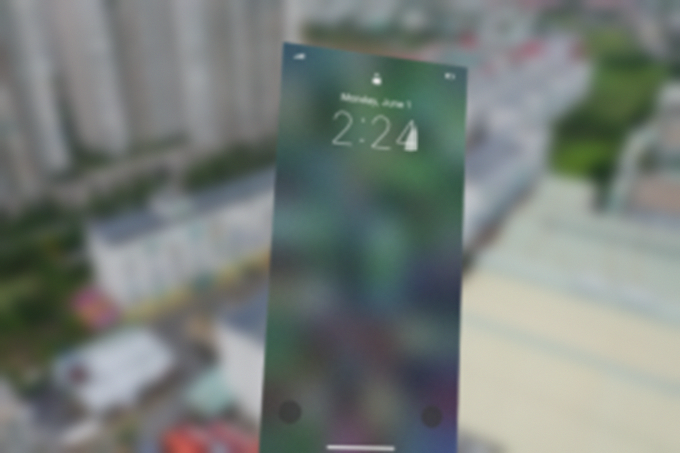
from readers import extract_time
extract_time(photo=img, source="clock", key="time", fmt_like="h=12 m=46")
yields h=2 m=24
